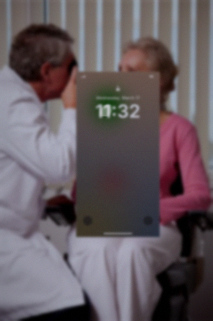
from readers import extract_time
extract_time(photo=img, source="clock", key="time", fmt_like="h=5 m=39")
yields h=11 m=32
